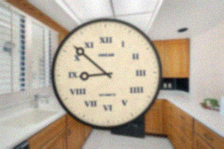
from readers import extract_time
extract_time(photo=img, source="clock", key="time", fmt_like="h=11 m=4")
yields h=8 m=52
